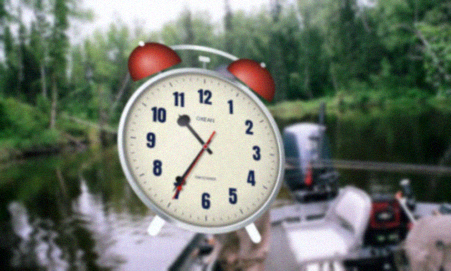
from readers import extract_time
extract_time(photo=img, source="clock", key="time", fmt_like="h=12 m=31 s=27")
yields h=10 m=35 s=35
